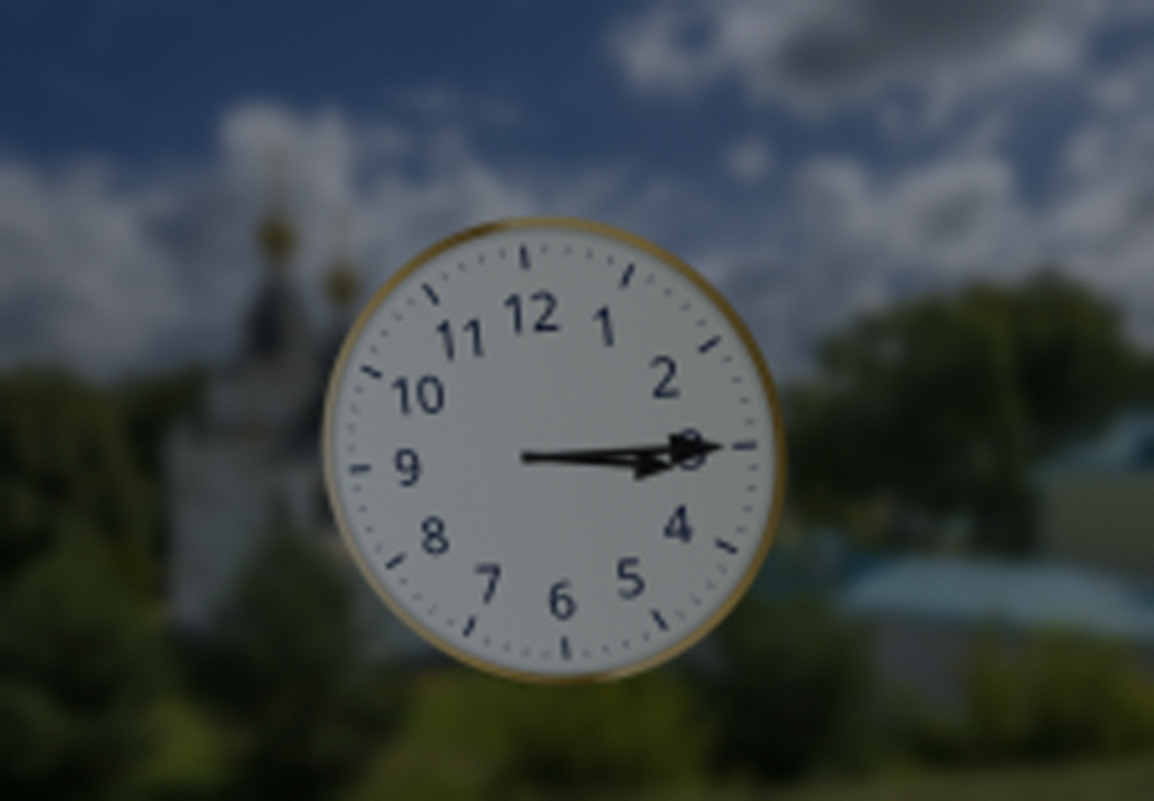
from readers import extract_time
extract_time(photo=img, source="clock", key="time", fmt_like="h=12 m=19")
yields h=3 m=15
